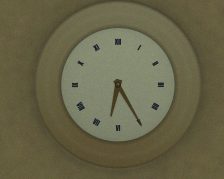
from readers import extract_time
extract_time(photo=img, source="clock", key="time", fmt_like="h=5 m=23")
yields h=6 m=25
